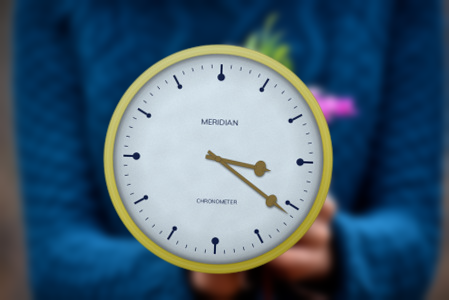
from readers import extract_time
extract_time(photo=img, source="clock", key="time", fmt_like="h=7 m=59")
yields h=3 m=21
